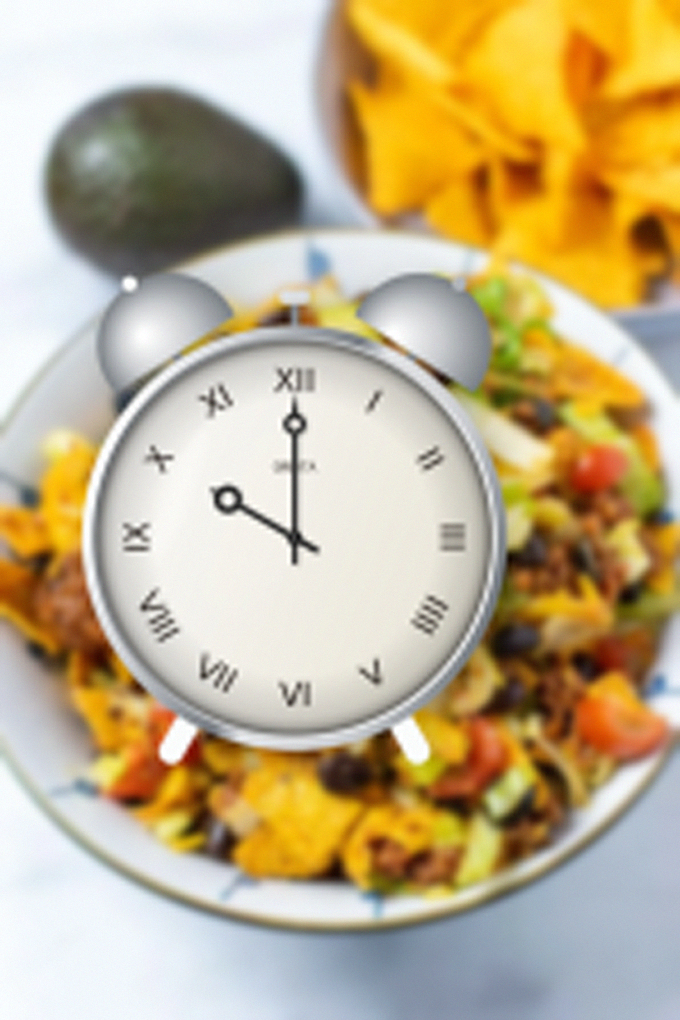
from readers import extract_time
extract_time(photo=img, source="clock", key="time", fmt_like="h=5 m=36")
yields h=10 m=0
